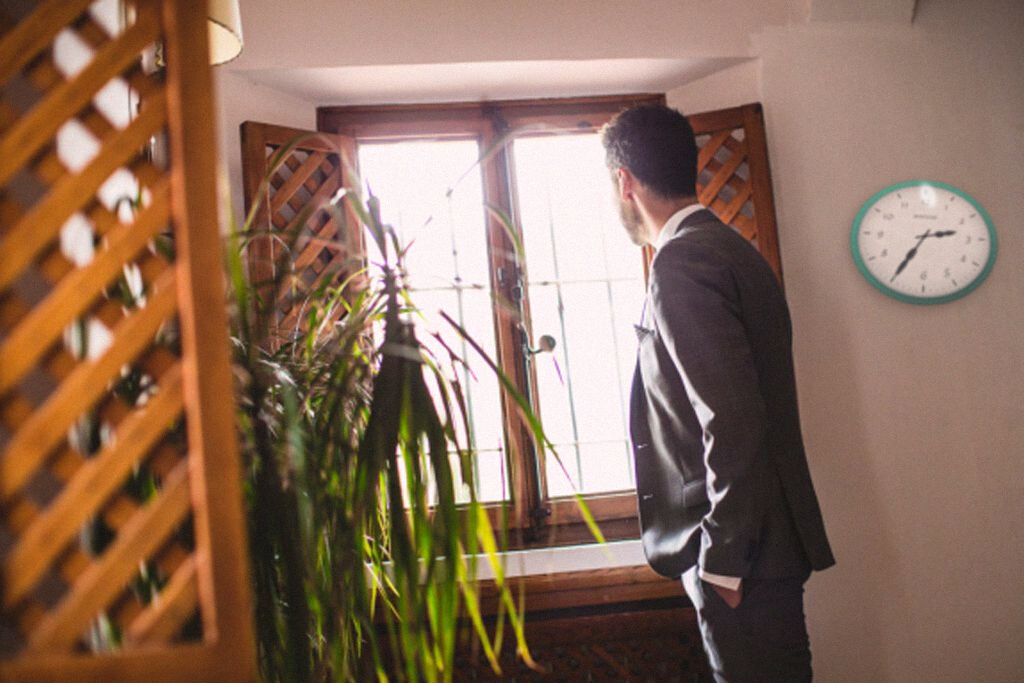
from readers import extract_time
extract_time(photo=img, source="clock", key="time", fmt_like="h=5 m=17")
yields h=2 m=35
